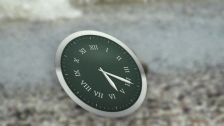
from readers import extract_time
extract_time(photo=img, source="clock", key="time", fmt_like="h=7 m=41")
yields h=5 m=20
